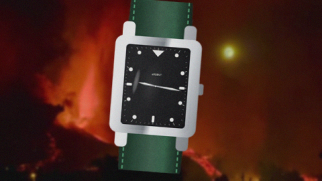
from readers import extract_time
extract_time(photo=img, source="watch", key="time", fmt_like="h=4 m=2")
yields h=9 m=16
